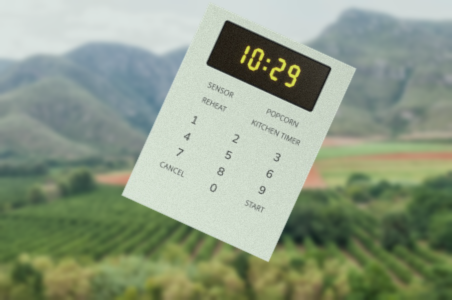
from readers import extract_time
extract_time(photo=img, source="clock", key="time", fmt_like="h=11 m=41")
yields h=10 m=29
